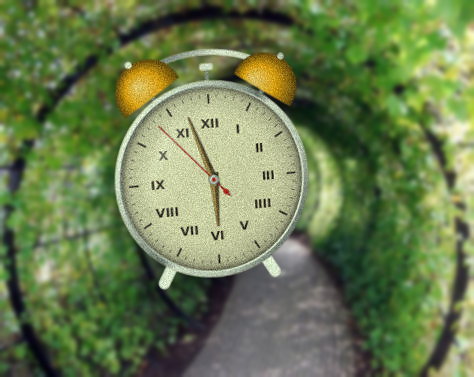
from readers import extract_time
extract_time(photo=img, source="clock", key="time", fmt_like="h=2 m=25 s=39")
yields h=5 m=56 s=53
